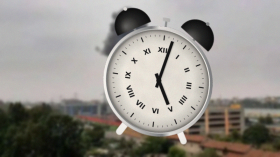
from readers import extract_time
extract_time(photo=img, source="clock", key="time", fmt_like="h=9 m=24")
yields h=5 m=2
